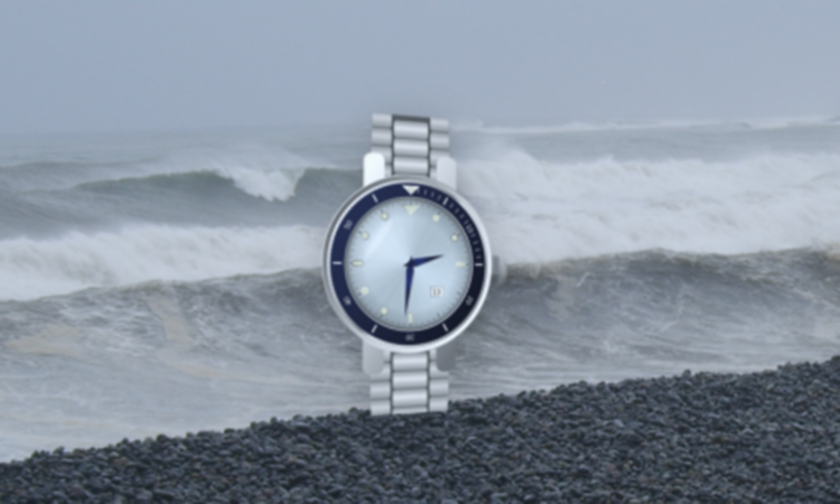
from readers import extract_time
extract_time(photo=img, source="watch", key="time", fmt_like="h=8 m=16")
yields h=2 m=31
